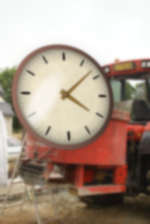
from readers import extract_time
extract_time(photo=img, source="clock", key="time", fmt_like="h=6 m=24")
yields h=4 m=8
